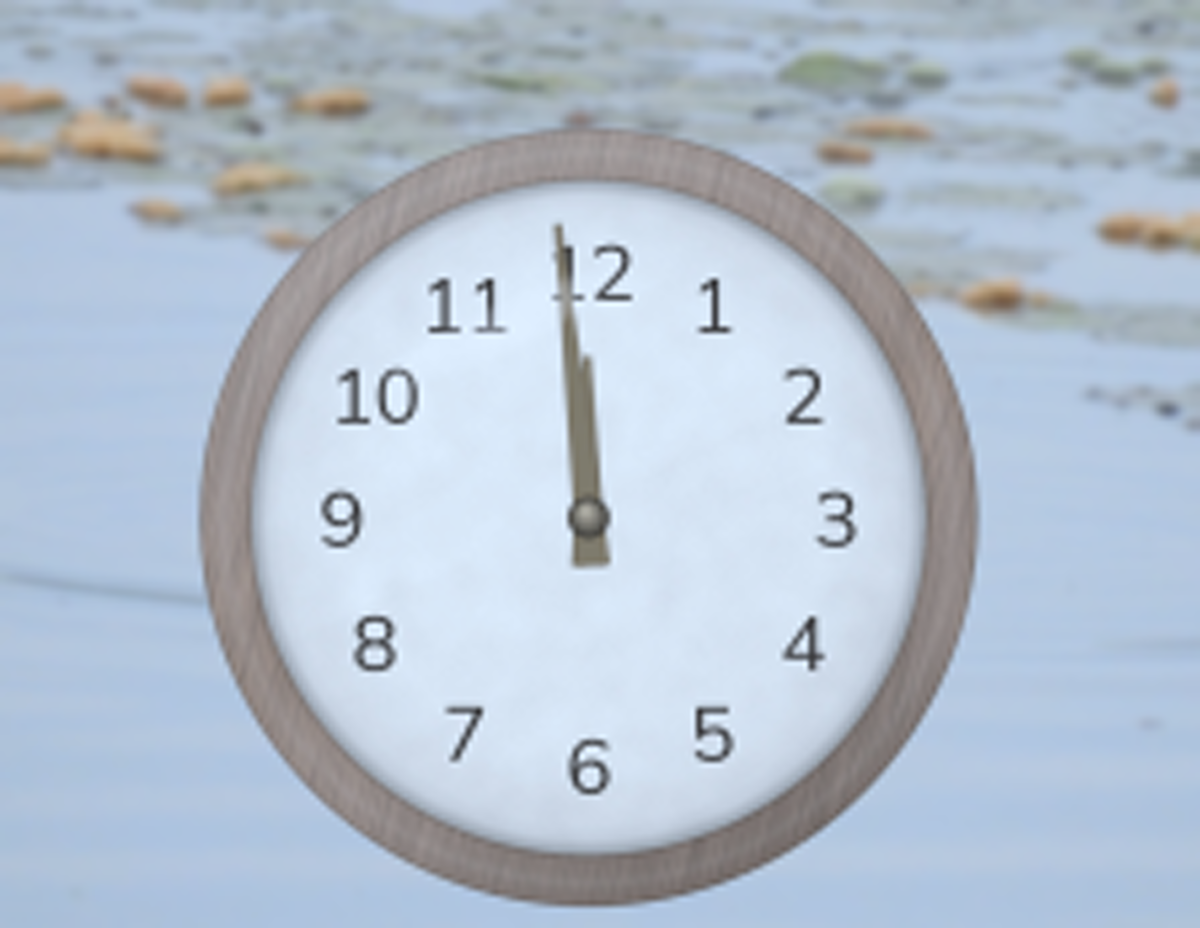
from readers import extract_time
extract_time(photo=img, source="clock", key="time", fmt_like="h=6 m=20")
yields h=11 m=59
